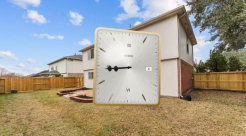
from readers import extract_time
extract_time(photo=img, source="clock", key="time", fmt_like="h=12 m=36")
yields h=8 m=44
